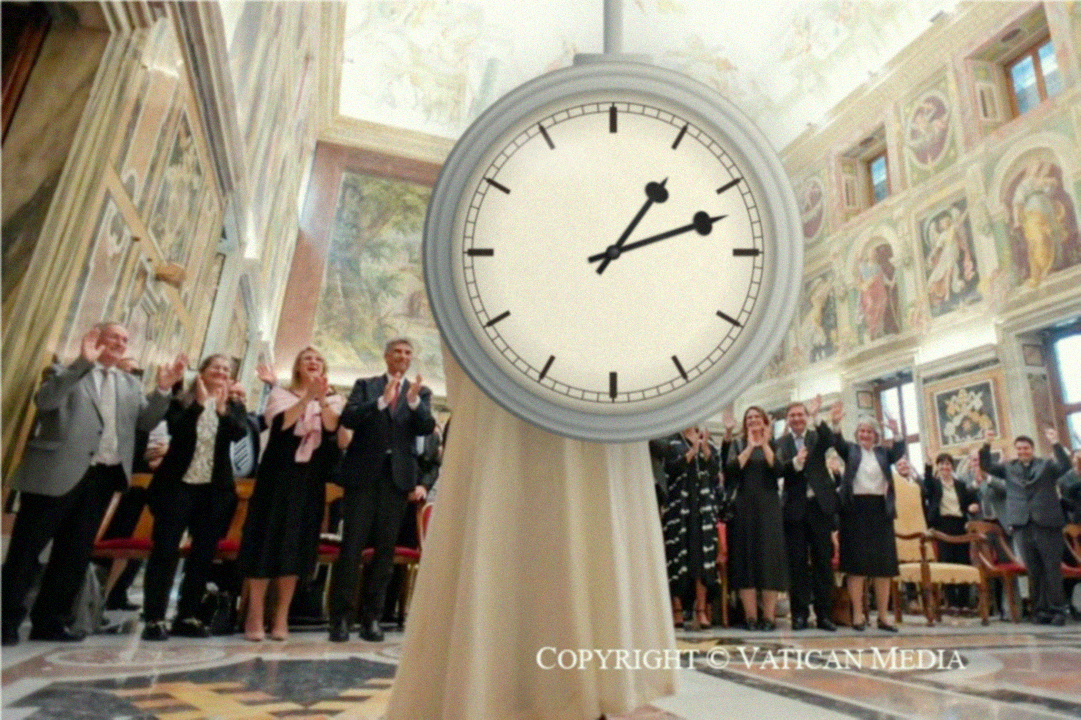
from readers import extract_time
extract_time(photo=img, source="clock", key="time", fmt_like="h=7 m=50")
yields h=1 m=12
